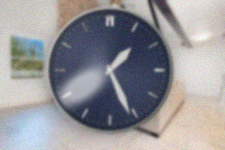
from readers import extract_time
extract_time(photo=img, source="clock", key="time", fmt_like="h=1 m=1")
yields h=1 m=26
